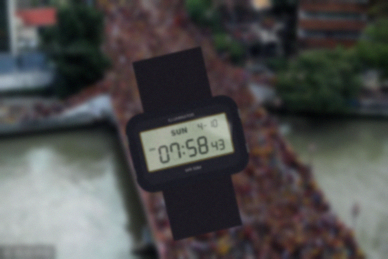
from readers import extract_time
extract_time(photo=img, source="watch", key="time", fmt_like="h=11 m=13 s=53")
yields h=7 m=58 s=43
